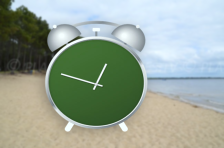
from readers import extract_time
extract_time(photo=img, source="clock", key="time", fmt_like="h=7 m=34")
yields h=12 m=48
